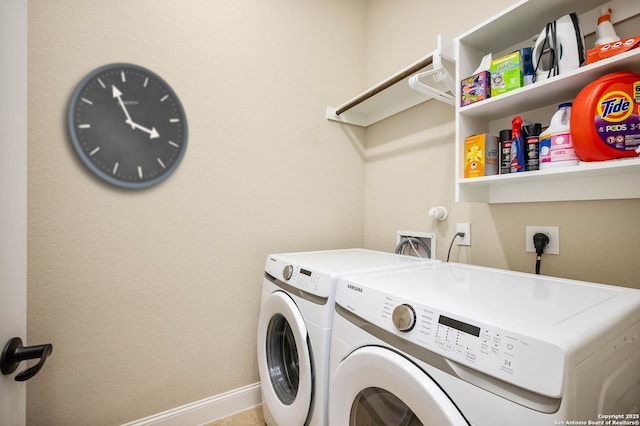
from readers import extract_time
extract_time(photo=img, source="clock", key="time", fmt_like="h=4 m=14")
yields h=3 m=57
